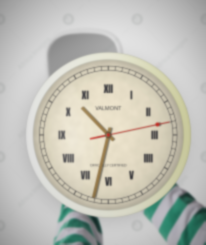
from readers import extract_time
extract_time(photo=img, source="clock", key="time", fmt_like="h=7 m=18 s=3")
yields h=10 m=32 s=13
